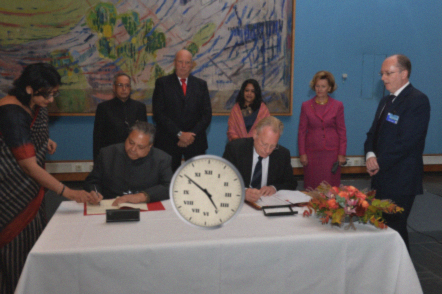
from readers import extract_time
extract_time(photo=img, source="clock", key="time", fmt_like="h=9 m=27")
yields h=4 m=51
